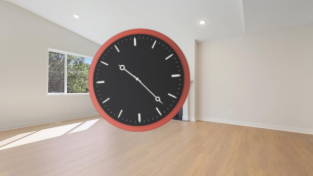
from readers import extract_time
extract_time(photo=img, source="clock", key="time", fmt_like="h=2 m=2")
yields h=10 m=23
